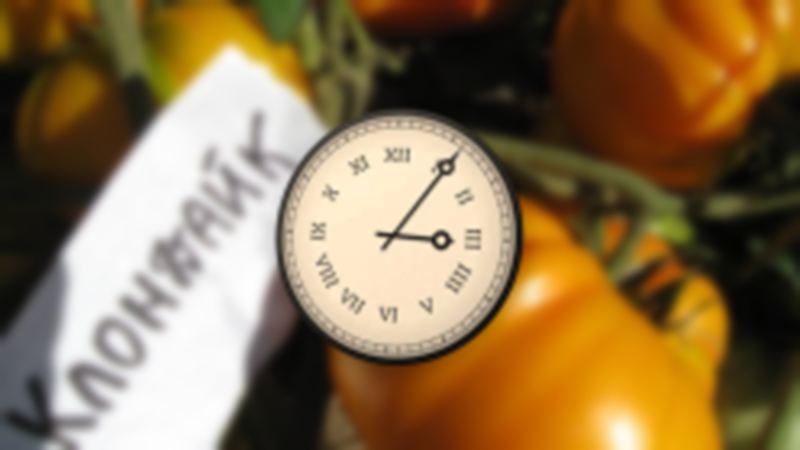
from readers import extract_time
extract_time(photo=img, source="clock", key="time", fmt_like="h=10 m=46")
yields h=3 m=6
